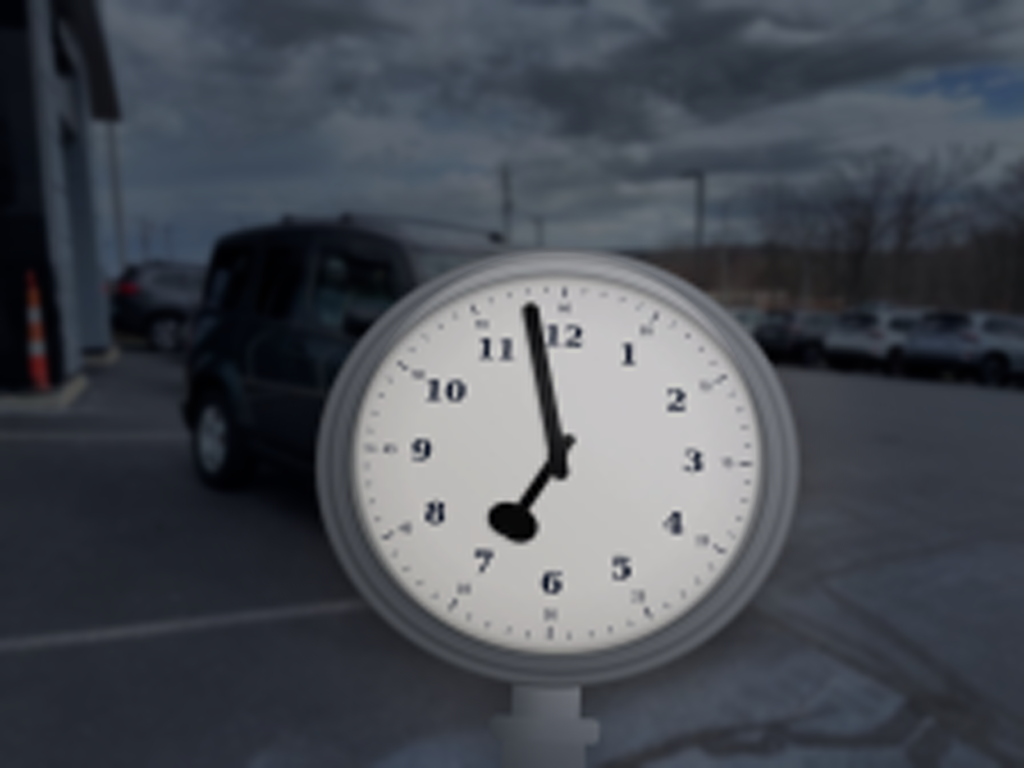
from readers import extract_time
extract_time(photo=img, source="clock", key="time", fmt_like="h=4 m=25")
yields h=6 m=58
